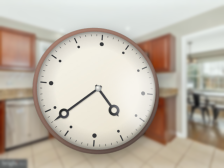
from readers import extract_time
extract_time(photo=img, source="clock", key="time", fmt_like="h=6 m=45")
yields h=4 m=38
